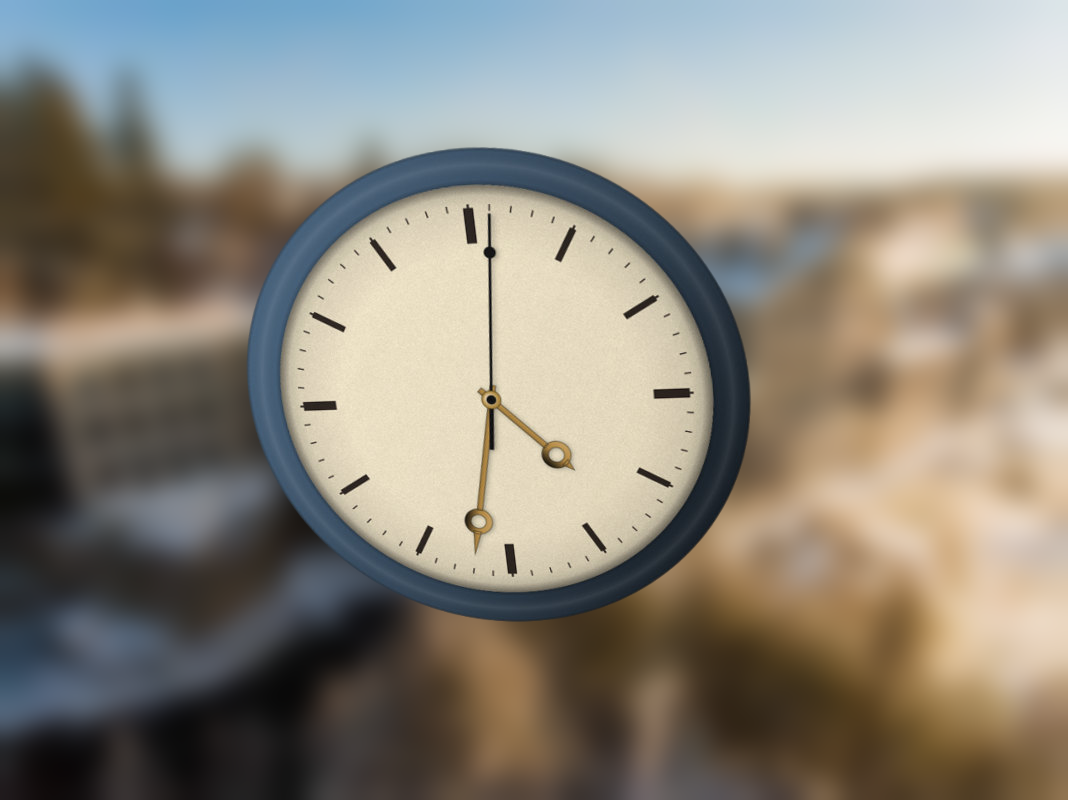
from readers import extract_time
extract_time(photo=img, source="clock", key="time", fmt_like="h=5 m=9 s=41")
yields h=4 m=32 s=1
